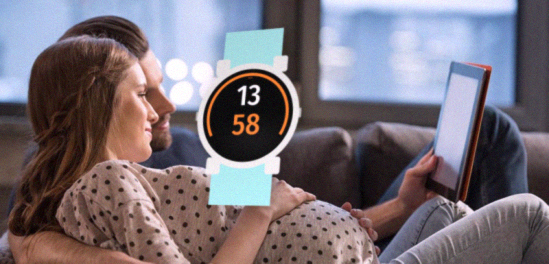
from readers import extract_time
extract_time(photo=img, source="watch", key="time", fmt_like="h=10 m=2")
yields h=13 m=58
